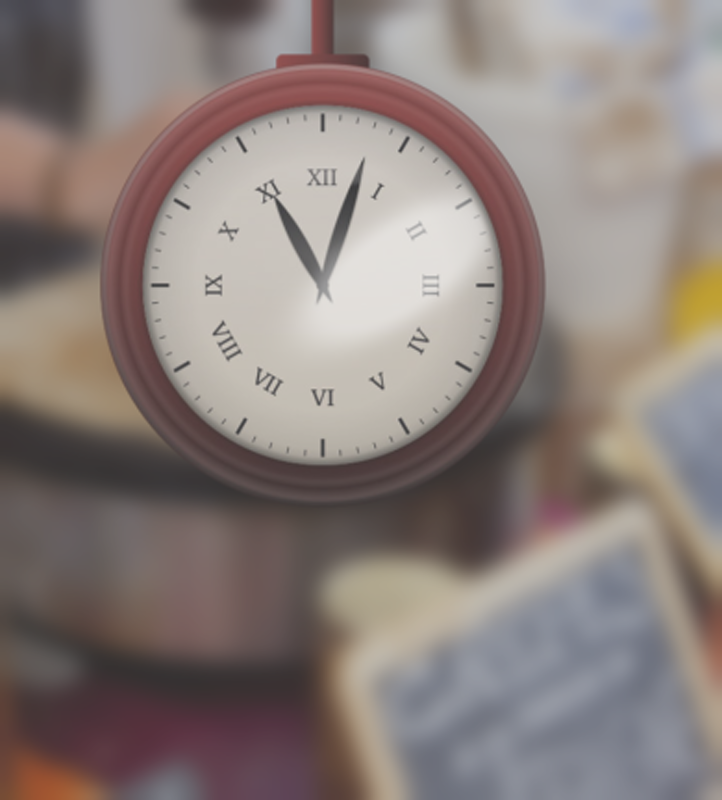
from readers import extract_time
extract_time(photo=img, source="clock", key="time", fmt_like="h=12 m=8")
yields h=11 m=3
